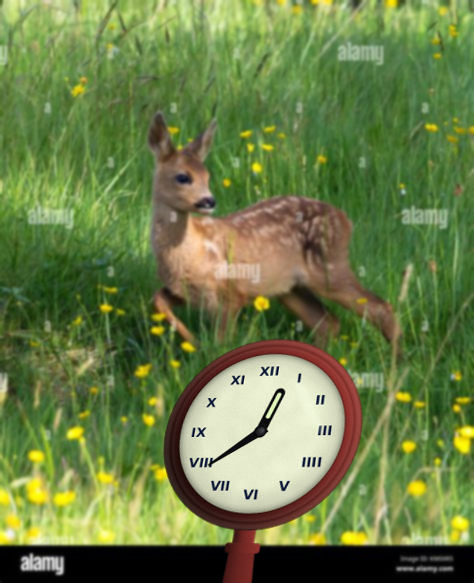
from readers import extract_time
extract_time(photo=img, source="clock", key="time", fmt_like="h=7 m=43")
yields h=12 m=39
